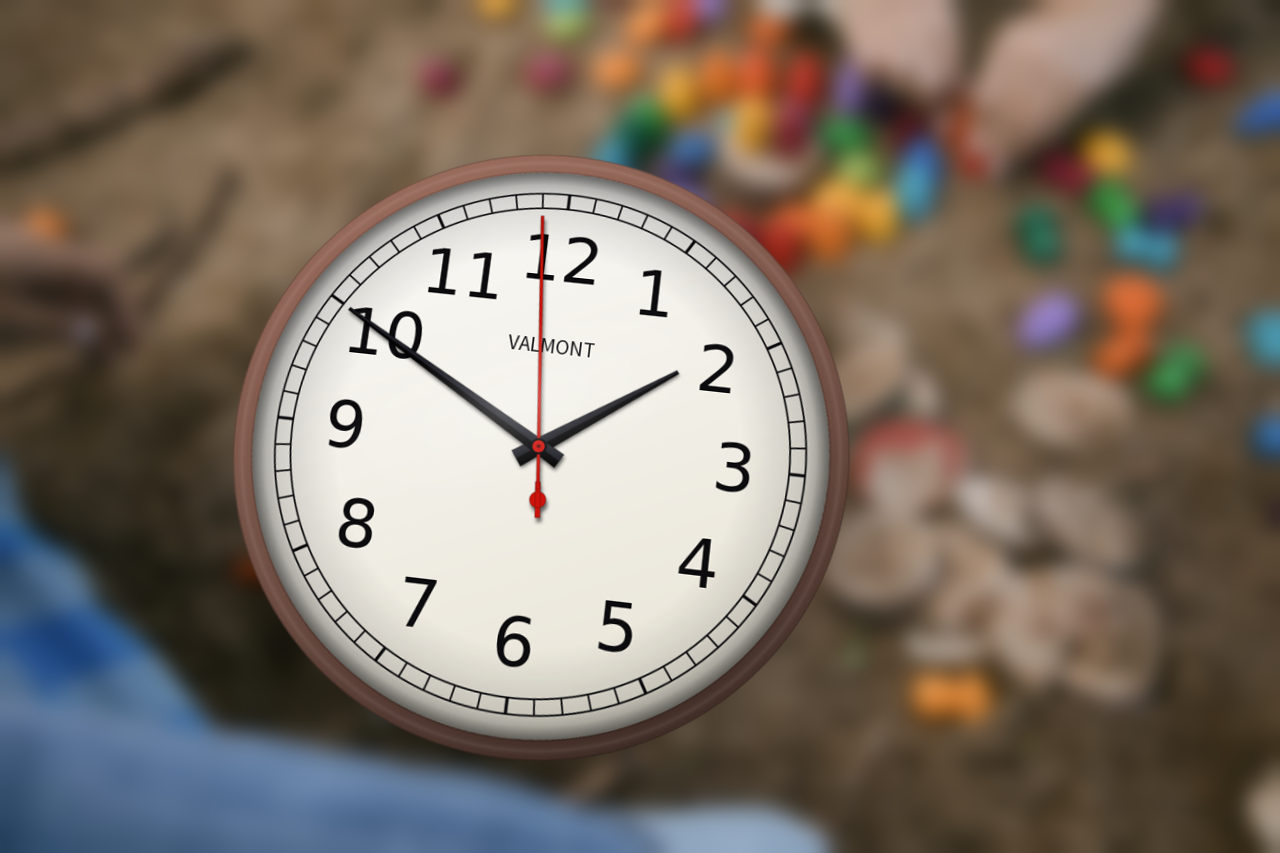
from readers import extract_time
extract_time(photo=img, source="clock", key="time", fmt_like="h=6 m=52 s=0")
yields h=1 m=49 s=59
